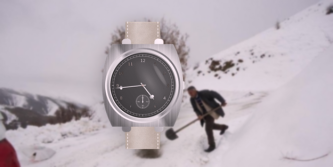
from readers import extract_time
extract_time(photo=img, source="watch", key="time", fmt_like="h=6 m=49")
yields h=4 m=44
